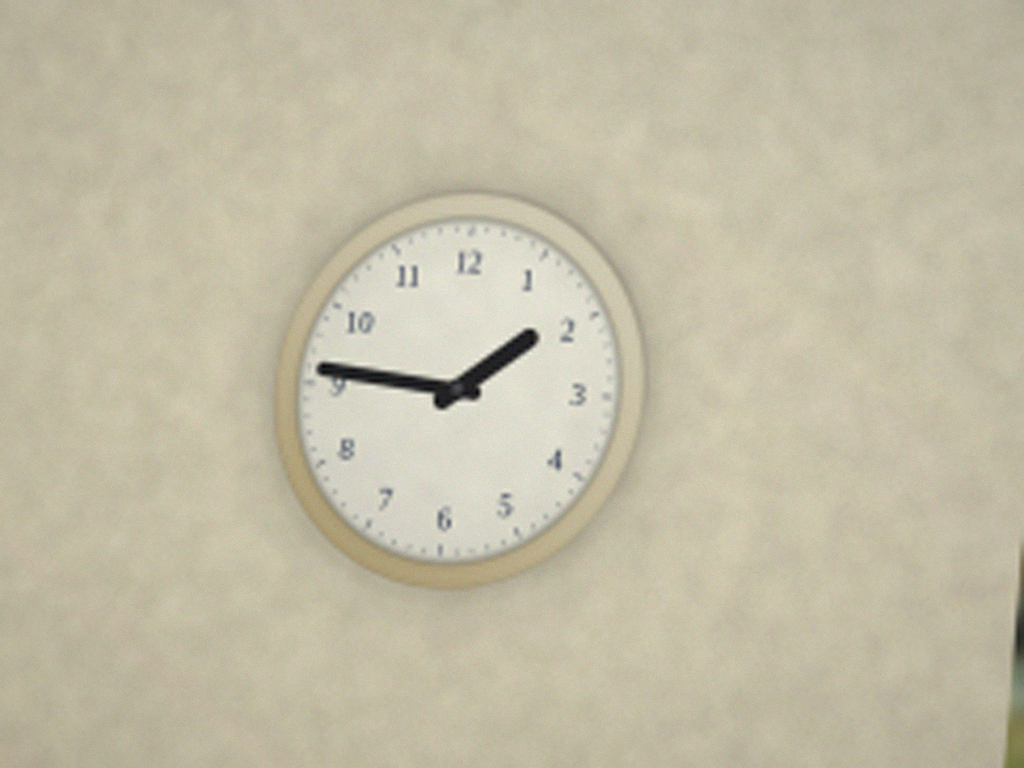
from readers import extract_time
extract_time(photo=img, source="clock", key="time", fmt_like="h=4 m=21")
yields h=1 m=46
